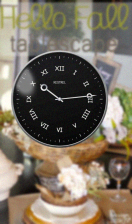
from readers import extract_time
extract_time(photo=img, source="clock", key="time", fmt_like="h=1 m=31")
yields h=10 m=14
